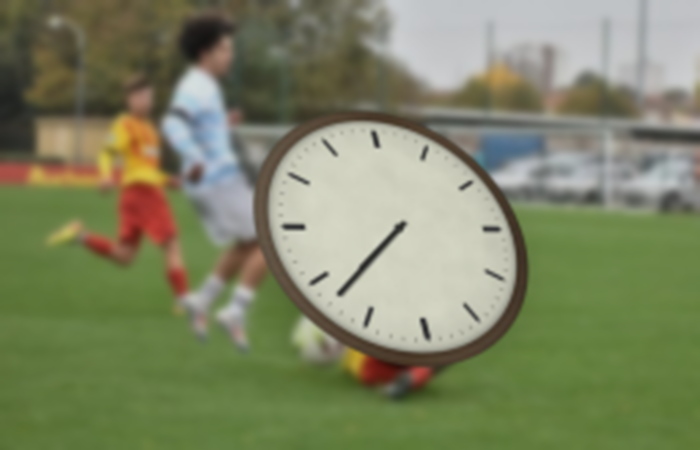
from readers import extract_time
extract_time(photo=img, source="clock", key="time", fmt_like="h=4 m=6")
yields h=7 m=38
